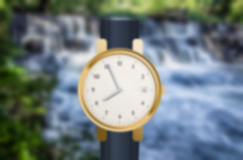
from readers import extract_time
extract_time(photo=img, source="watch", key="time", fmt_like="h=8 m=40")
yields h=7 m=56
